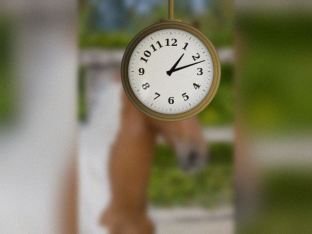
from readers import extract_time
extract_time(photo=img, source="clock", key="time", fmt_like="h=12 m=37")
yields h=1 m=12
